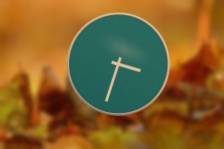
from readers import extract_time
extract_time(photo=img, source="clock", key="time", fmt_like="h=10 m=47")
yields h=3 m=33
